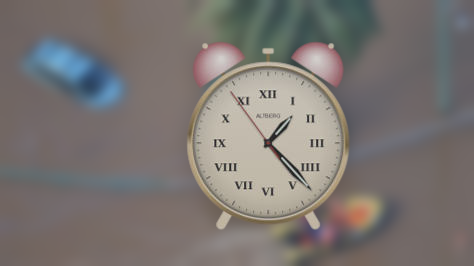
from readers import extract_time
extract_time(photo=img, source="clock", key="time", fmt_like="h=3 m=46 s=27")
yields h=1 m=22 s=54
